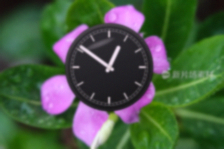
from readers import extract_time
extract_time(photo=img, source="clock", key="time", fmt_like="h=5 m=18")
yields h=12 m=51
